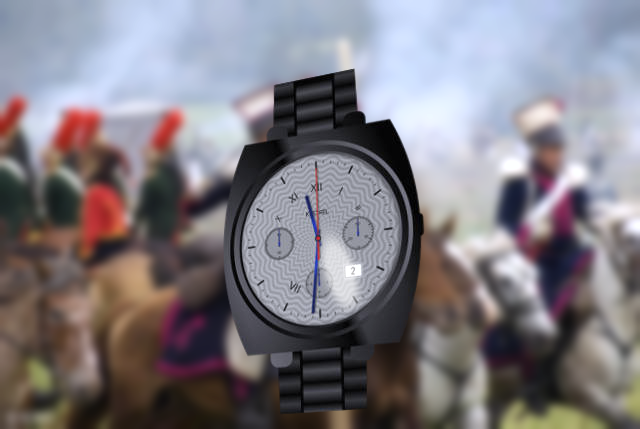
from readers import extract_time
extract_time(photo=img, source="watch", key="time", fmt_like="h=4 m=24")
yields h=11 m=31
